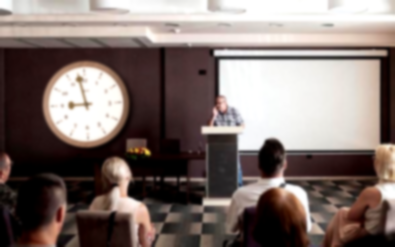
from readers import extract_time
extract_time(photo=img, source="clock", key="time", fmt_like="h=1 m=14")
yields h=8 m=58
